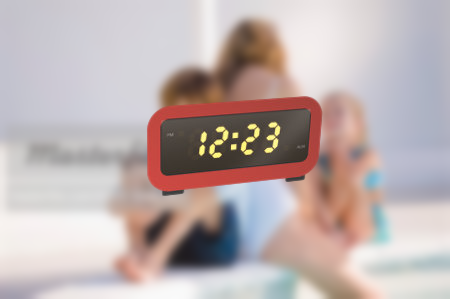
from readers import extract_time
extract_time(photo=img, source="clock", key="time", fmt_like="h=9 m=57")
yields h=12 m=23
